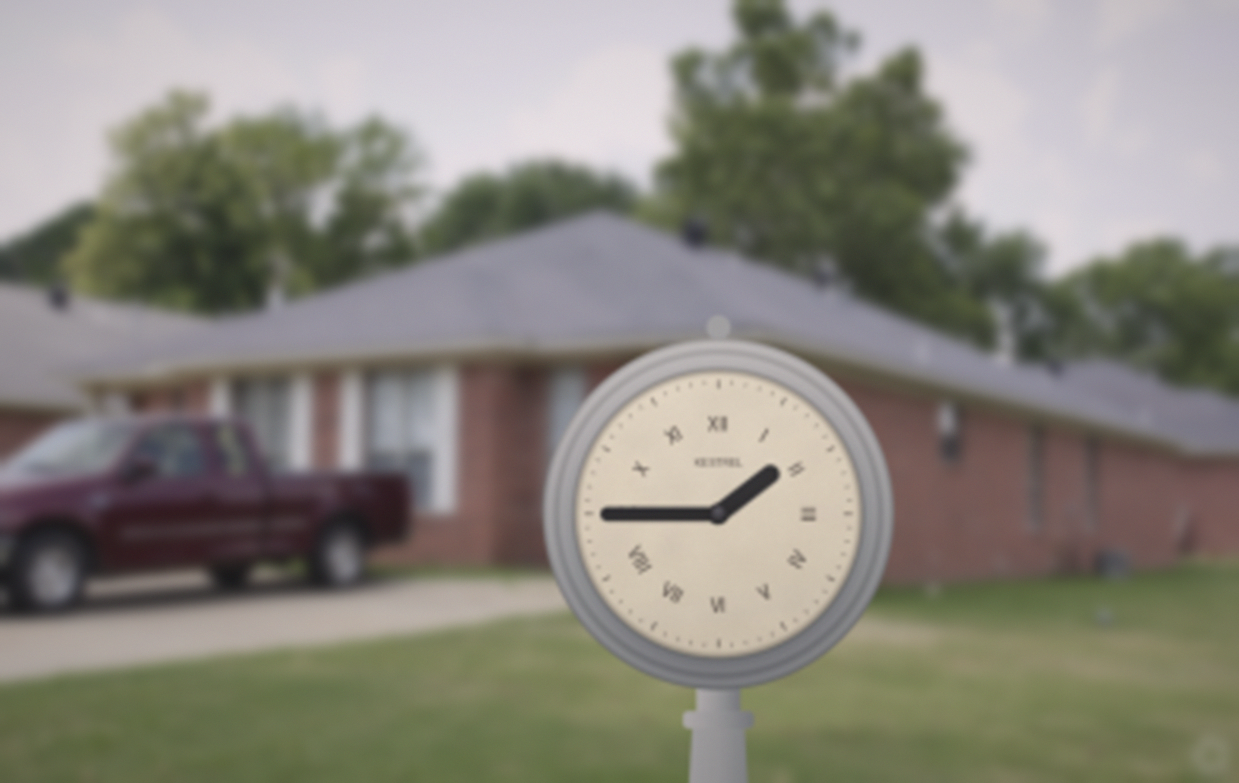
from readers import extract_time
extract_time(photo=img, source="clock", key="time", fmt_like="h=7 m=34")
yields h=1 m=45
